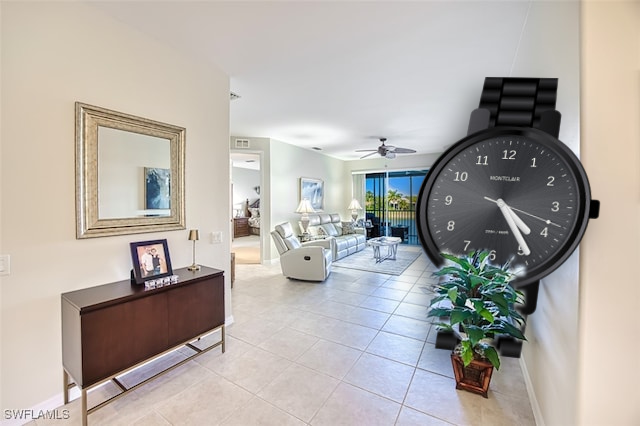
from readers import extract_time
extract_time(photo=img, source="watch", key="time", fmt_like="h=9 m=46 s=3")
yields h=4 m=24 s=18
